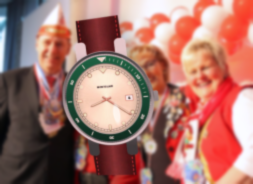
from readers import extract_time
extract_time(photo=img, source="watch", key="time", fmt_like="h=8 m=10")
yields h=8 m=21
